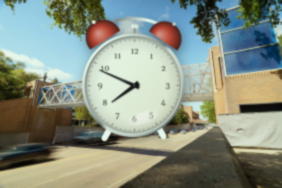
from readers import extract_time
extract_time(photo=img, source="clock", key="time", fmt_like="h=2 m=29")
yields h=7 m=49
